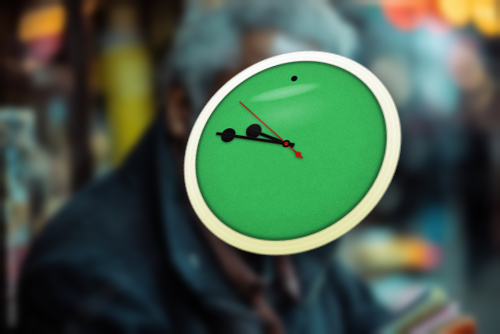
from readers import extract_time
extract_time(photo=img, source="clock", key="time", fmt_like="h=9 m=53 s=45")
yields h=9 m=46 s=52
